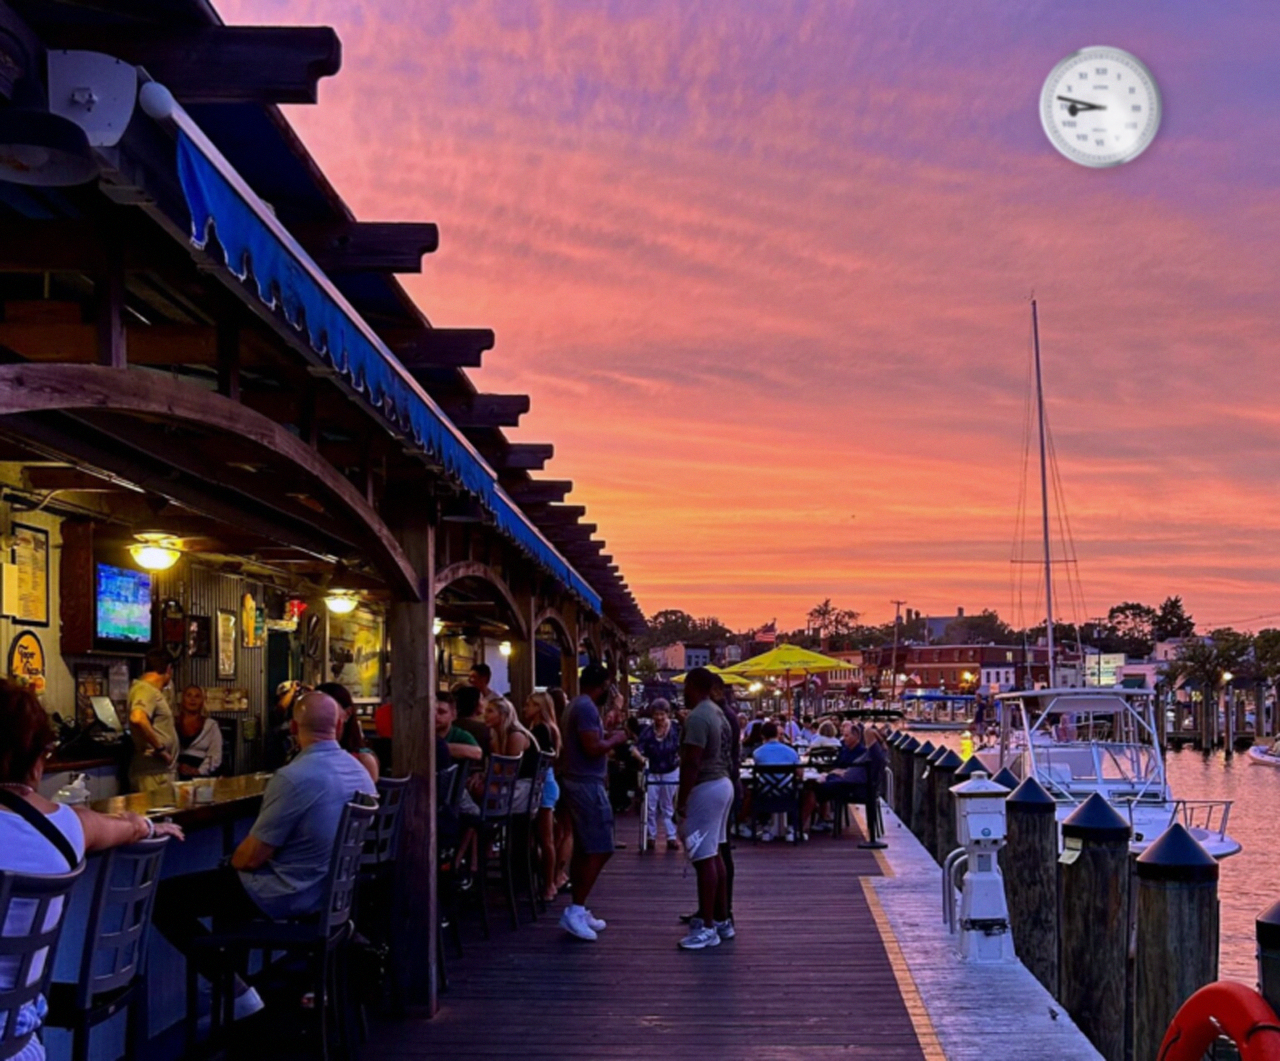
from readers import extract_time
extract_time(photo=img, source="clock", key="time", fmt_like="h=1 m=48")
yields h=8 m=47
